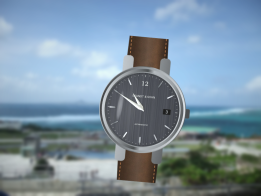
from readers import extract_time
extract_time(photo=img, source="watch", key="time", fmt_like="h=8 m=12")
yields h=10 m=50
